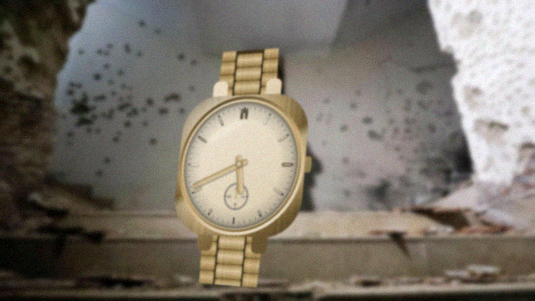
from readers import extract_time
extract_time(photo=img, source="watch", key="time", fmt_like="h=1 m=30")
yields h=5 m=41
